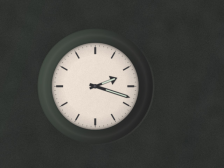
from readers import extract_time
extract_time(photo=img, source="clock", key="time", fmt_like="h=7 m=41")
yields h=2 m=18
